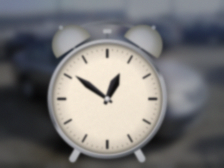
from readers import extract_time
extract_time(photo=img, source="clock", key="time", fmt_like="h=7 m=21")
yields h=12 m=51
